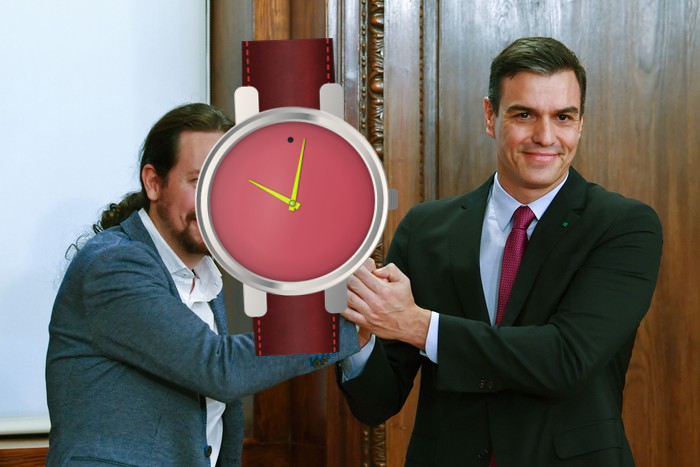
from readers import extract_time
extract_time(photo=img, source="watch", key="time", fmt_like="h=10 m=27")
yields h=10 m=2
